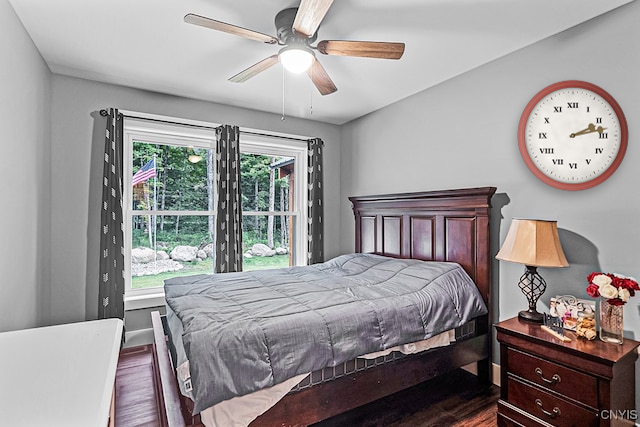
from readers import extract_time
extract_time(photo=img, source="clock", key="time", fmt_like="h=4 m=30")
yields h=2 m=13
